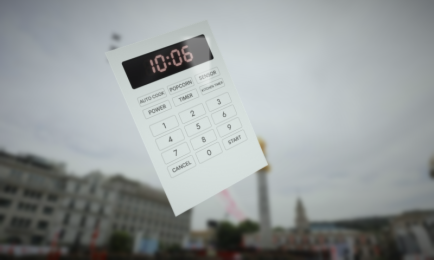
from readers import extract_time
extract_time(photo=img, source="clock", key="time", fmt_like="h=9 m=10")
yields h=10 m=6
